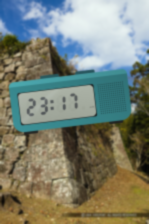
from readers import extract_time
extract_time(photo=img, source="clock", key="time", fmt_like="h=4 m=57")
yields h=23 m=17
